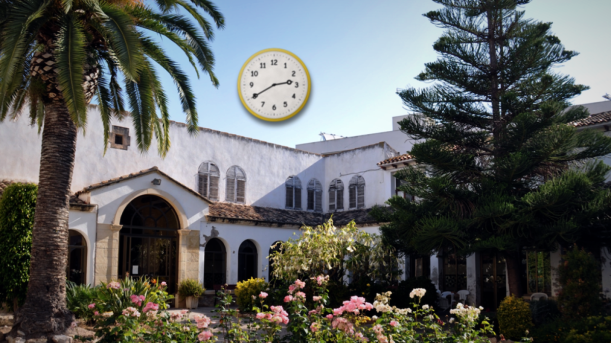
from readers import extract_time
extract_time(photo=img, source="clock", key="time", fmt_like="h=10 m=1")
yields h=2 m=40
